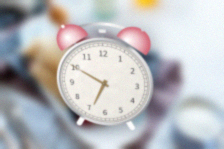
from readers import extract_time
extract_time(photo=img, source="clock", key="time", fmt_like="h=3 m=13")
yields h=6 m=50
